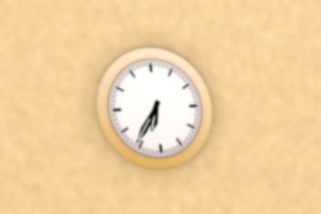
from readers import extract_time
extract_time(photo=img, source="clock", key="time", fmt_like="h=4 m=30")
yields h=6 m=36
